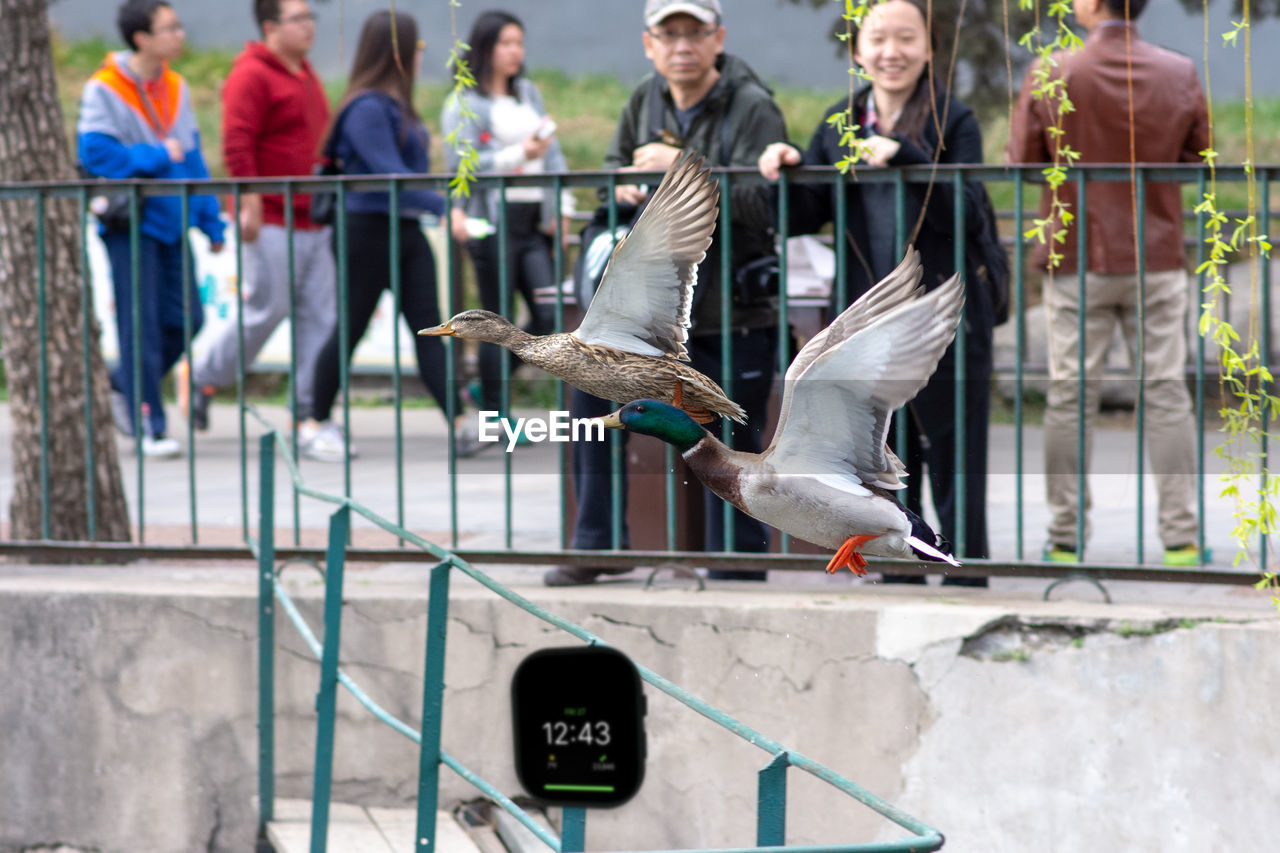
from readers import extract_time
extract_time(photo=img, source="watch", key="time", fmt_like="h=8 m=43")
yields h=12 m=43
